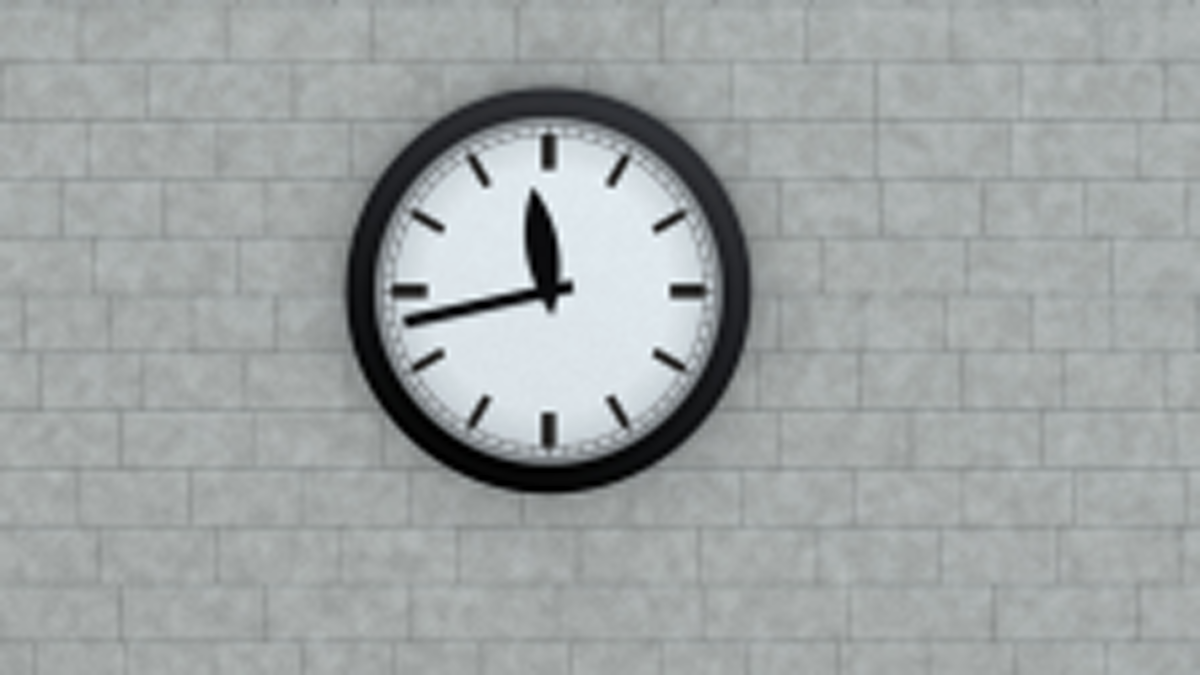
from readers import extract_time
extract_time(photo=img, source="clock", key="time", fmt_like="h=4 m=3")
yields h=11 m=43
